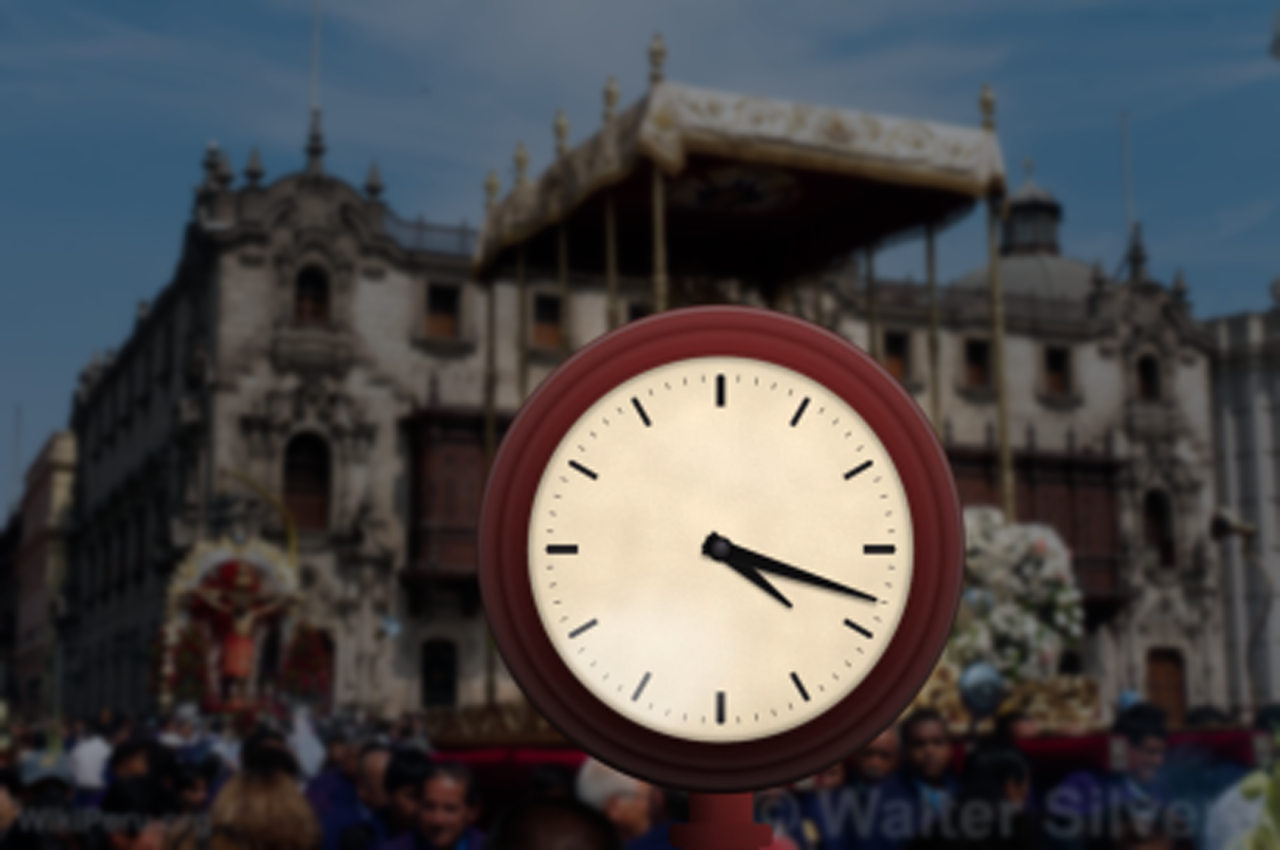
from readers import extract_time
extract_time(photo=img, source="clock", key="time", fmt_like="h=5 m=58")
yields h=4 m=18
